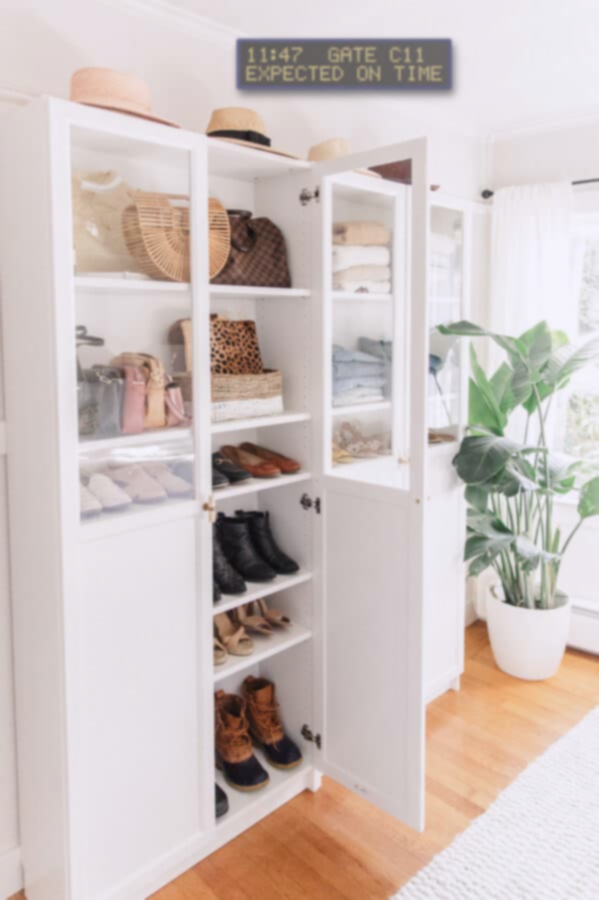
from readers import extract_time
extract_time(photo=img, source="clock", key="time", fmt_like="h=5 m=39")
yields h=11 m=47
